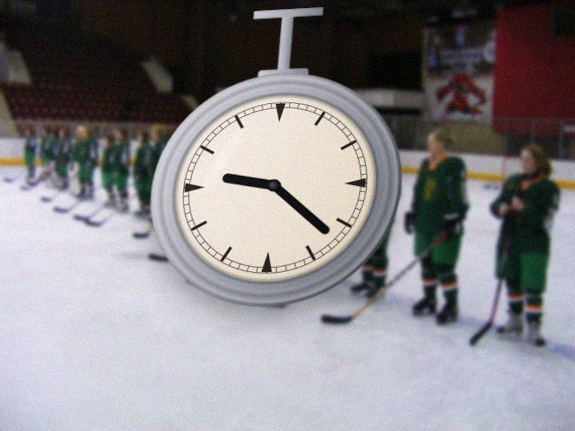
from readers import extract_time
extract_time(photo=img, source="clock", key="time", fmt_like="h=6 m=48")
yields h=9 m=22
